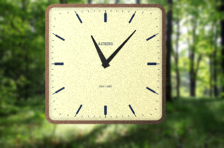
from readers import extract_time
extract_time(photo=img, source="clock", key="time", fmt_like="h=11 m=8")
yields h=11 m=7
